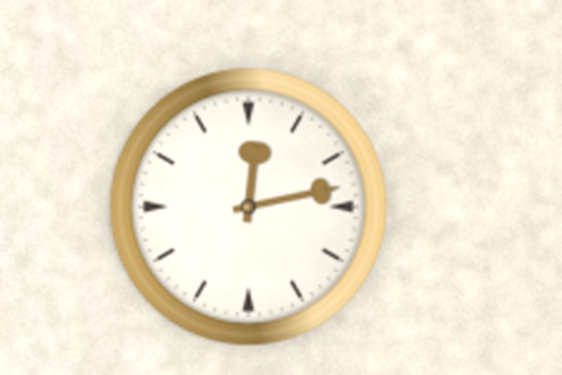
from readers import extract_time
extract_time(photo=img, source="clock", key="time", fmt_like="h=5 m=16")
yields h=12 m=13
